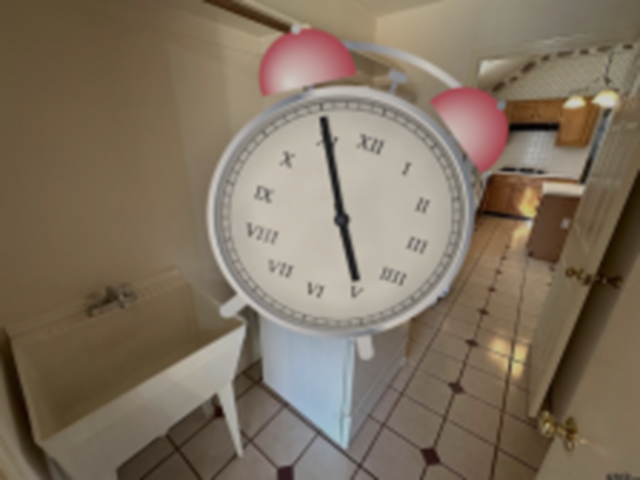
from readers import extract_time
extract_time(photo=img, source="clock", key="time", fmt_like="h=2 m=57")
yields h=4 m=55
